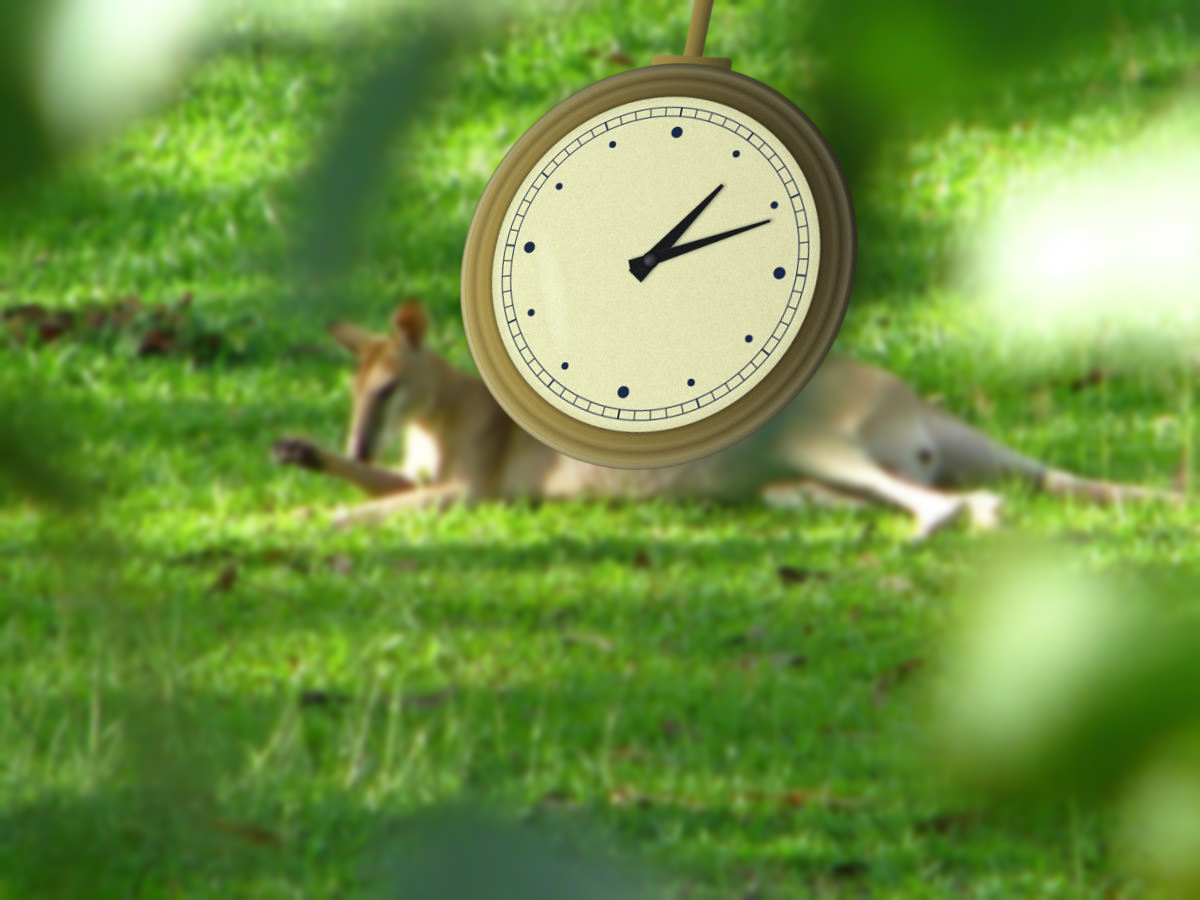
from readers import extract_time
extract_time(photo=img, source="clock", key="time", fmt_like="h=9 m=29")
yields h=1 m=11
